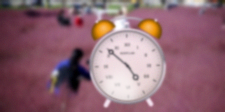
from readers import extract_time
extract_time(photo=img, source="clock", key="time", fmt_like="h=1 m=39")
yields h=4 m=52
